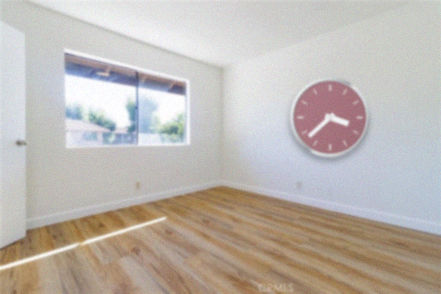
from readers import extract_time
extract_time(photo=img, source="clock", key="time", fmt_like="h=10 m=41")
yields h=3 m=38
